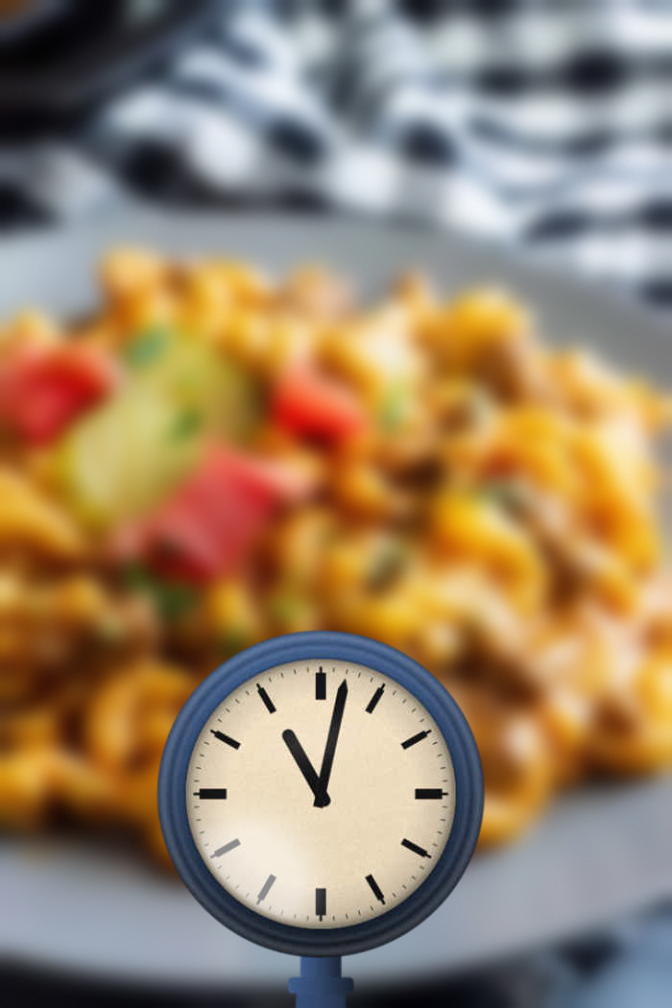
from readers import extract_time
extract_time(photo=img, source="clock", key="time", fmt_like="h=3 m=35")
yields h=11 m=2
